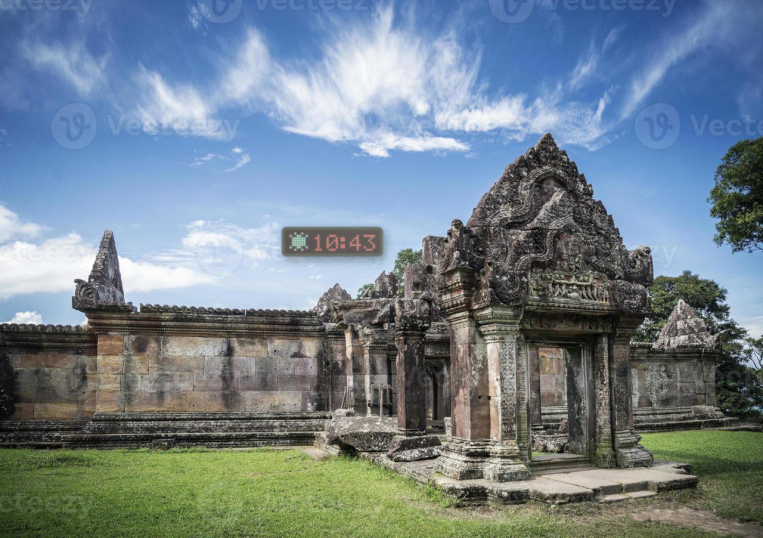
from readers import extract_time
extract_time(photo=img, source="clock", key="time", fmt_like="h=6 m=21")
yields h=10 m=43
